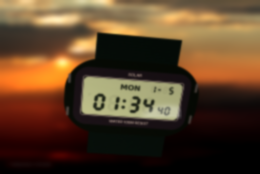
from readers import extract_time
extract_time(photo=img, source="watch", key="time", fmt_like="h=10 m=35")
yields h=1 m=34
